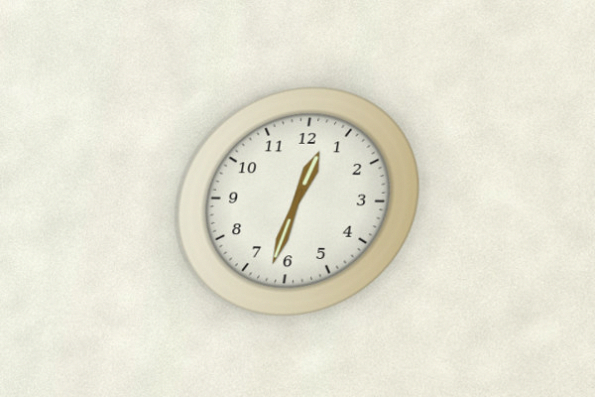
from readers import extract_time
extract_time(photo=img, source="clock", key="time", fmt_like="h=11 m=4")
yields h=12 m=32
